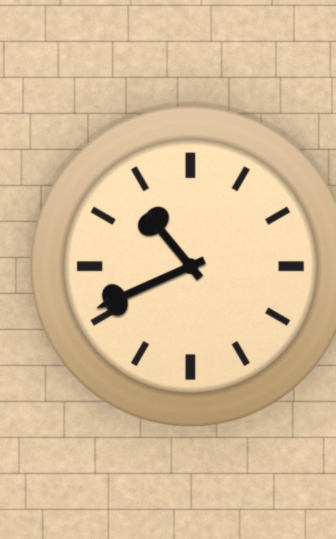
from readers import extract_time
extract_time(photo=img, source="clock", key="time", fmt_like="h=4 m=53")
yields h=10 m=41
